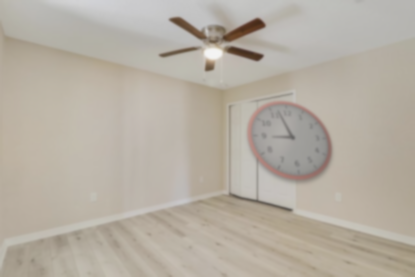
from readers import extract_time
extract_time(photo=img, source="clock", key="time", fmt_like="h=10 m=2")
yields h=8 m=57
